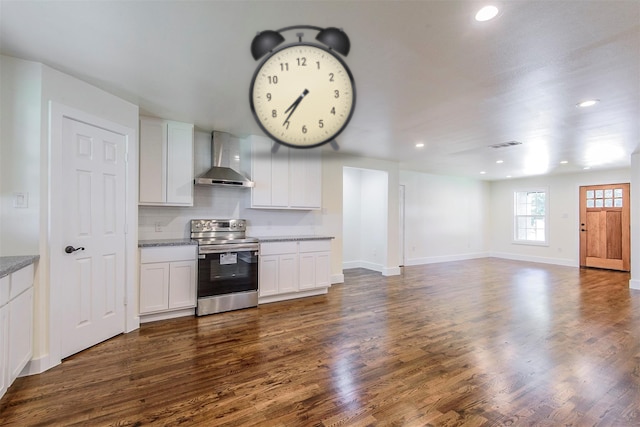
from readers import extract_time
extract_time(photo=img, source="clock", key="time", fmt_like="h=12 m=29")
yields h=7 m=36
